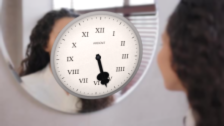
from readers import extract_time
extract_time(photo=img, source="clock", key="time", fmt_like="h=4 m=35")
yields h=5 m=27
